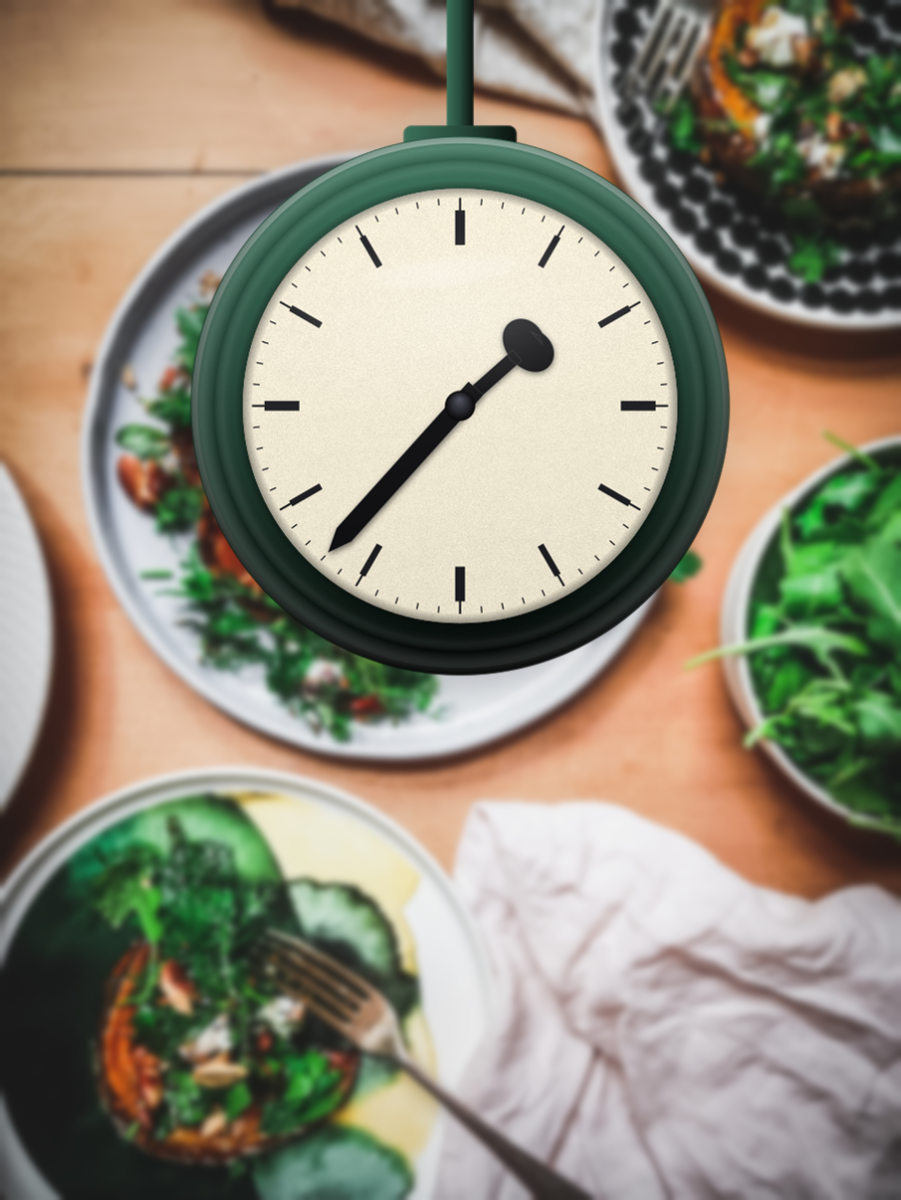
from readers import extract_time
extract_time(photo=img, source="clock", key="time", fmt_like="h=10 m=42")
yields h=1 m=37
